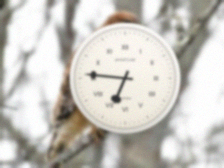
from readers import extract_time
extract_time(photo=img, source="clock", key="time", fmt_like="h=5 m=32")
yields h=6 m=46
